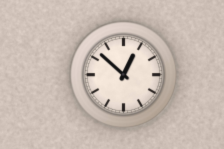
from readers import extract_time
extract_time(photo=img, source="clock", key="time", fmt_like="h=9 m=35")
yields h=12 m=52
